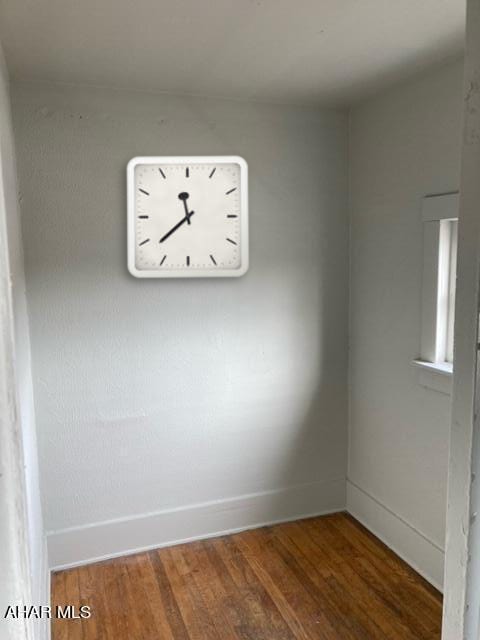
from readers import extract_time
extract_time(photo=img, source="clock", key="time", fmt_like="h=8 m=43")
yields h=11 m=38
